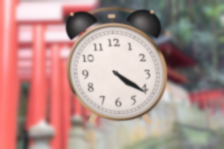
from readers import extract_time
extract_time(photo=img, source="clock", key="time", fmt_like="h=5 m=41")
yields h=4 m=21
